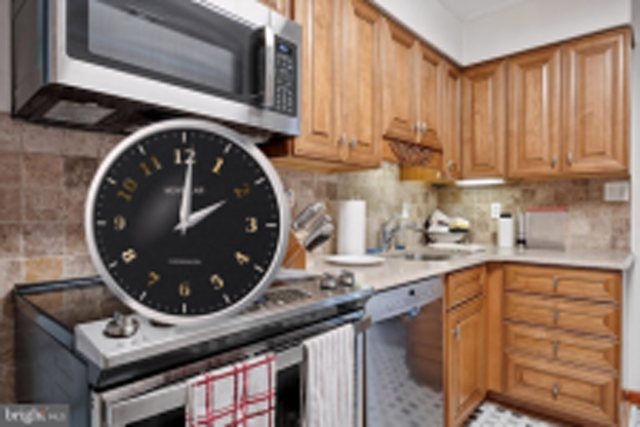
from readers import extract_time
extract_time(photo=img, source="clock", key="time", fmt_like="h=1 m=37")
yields h=2 m=1
